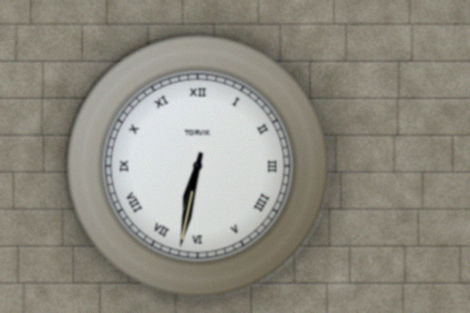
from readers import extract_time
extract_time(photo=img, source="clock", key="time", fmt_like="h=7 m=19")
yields h=6 m=32
